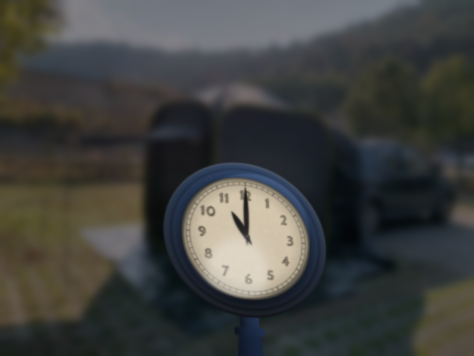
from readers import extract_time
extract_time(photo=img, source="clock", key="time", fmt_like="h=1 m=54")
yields h=11 m=0
